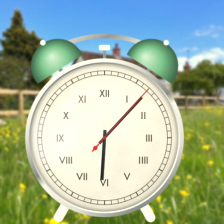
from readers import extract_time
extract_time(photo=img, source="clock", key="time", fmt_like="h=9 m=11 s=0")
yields h=6 m=7 s=7
